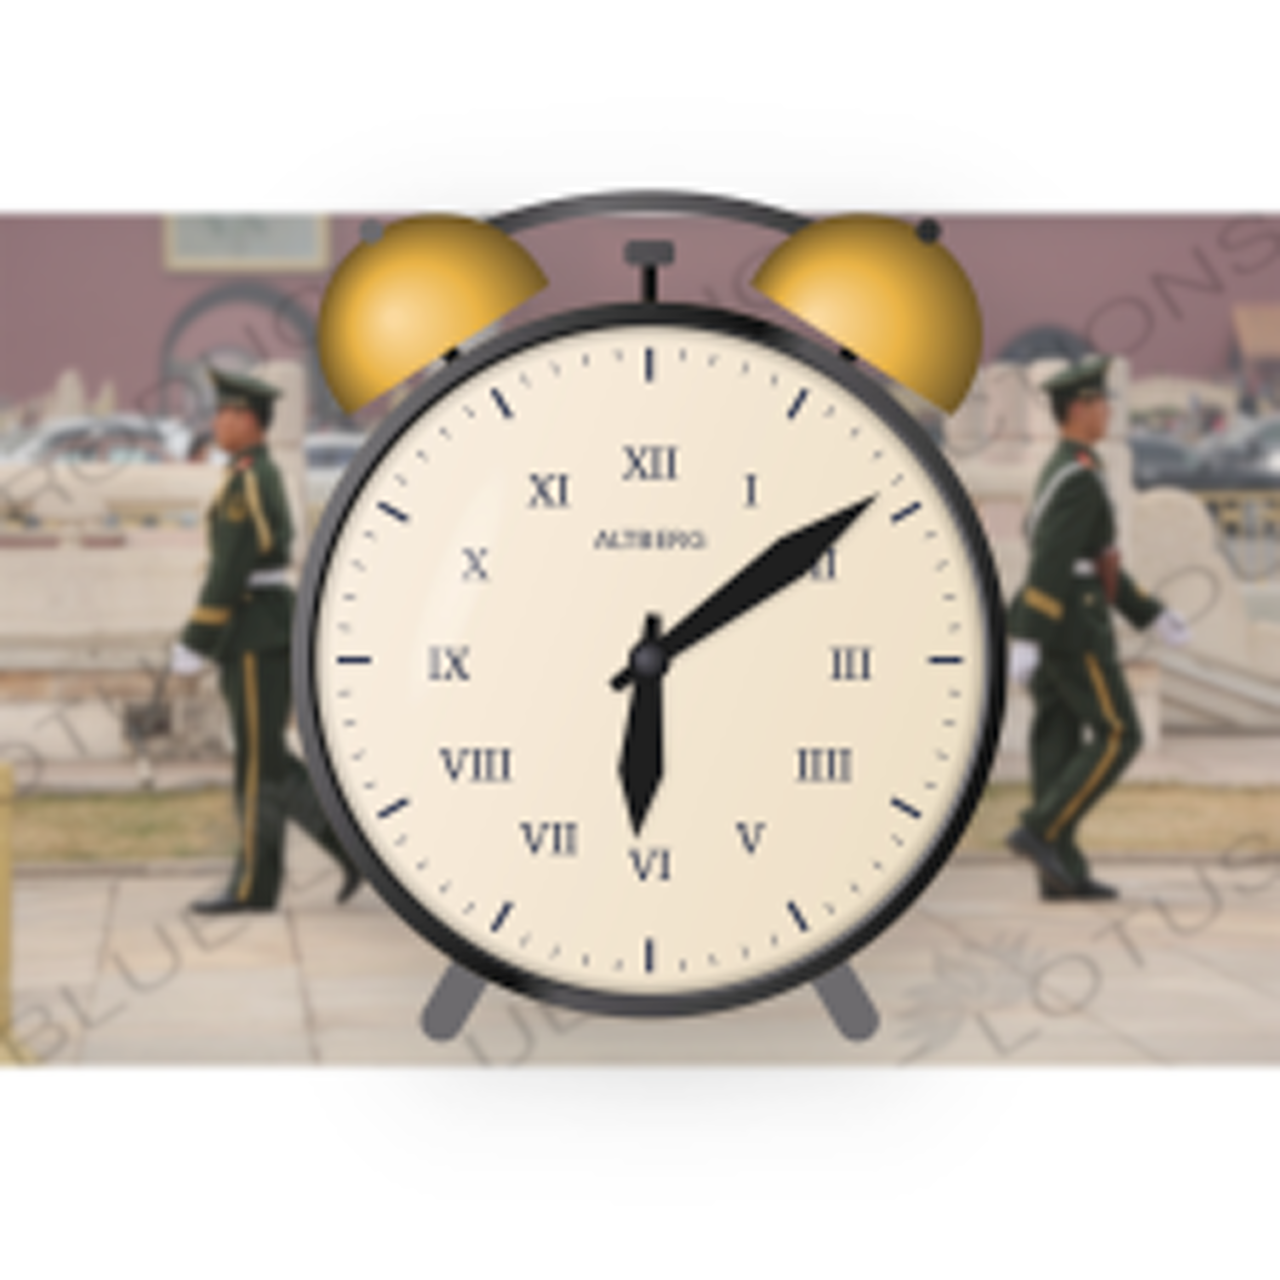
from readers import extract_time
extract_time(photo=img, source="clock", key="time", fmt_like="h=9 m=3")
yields h=6 m=9
